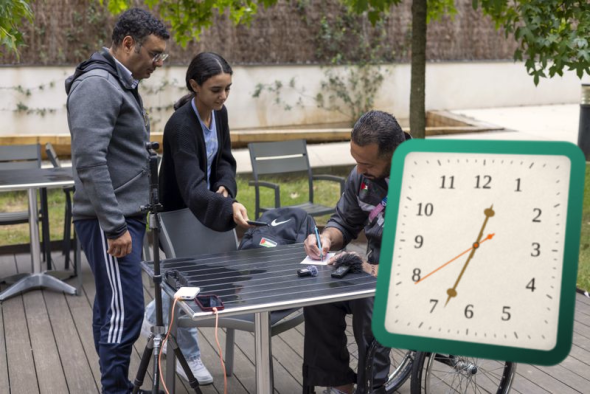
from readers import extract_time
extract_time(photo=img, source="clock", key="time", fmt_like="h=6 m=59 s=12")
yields h=12 m=33 s=39
